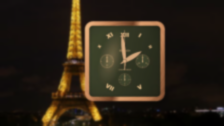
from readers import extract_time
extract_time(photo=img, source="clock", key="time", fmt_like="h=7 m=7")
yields h=1 m=59
